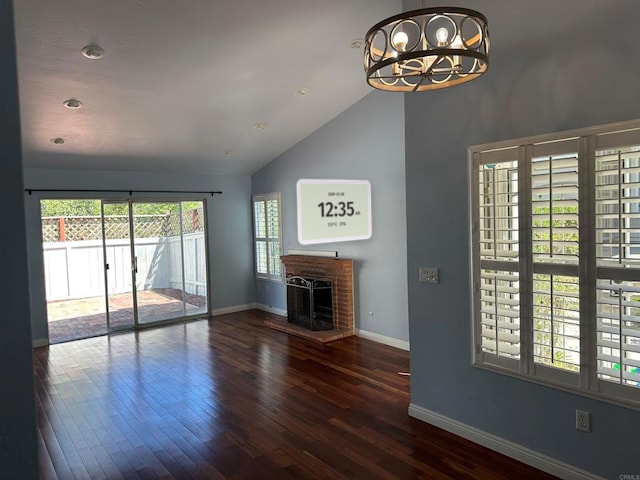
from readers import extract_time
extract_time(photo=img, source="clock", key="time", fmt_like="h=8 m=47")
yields h=12 m=35
